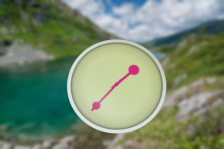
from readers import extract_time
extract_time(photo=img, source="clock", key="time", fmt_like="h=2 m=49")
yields h=1 m=37
